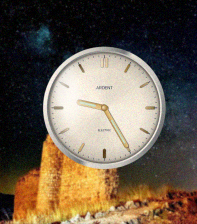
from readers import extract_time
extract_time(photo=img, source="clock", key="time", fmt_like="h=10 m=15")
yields h=9 m=25
